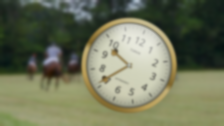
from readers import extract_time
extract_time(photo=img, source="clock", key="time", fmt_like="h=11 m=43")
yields h=9 m=36
